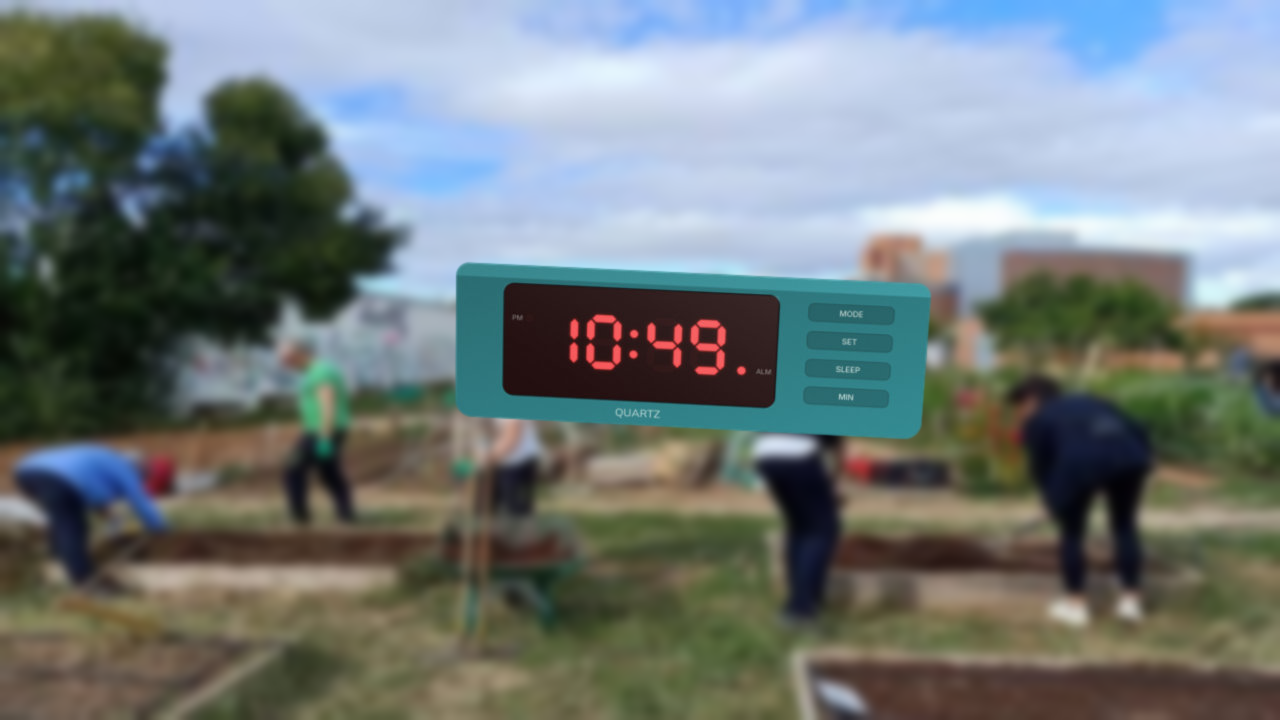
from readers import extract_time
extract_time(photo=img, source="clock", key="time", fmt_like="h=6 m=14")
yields h=10 m=49
